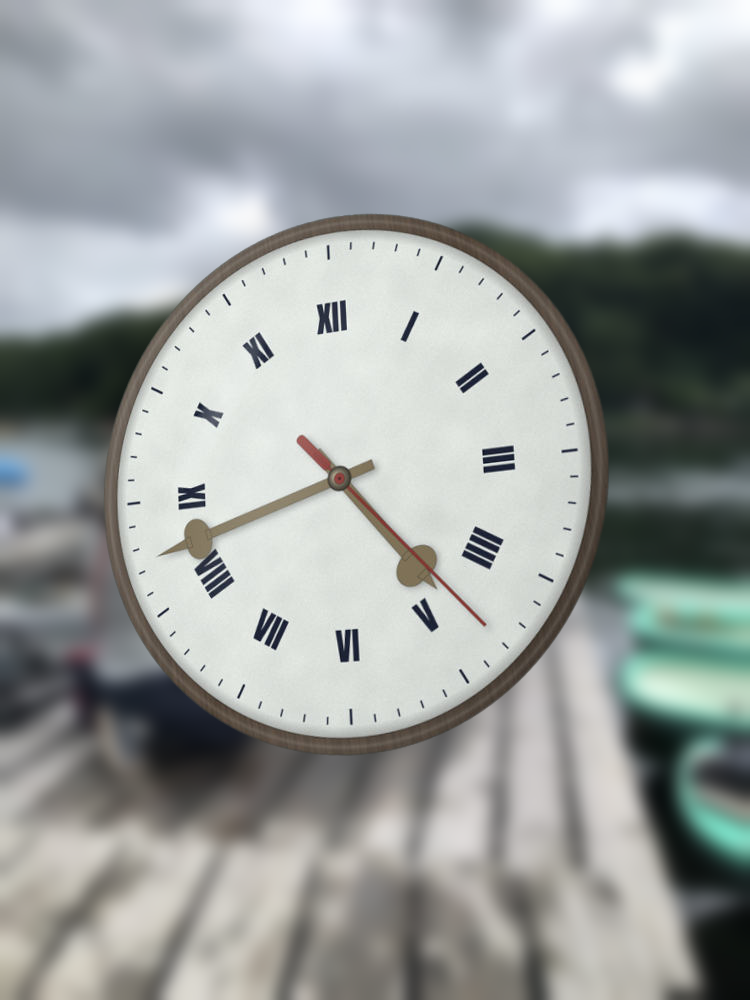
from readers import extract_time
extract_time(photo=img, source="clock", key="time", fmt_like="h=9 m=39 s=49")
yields h=4 m=42 s=23
